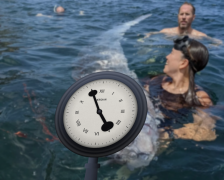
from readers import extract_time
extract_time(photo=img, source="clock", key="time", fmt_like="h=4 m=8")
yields h=4 m=56
